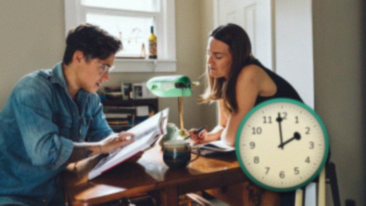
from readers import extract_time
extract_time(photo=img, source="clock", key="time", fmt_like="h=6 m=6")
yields h=1 m=59
